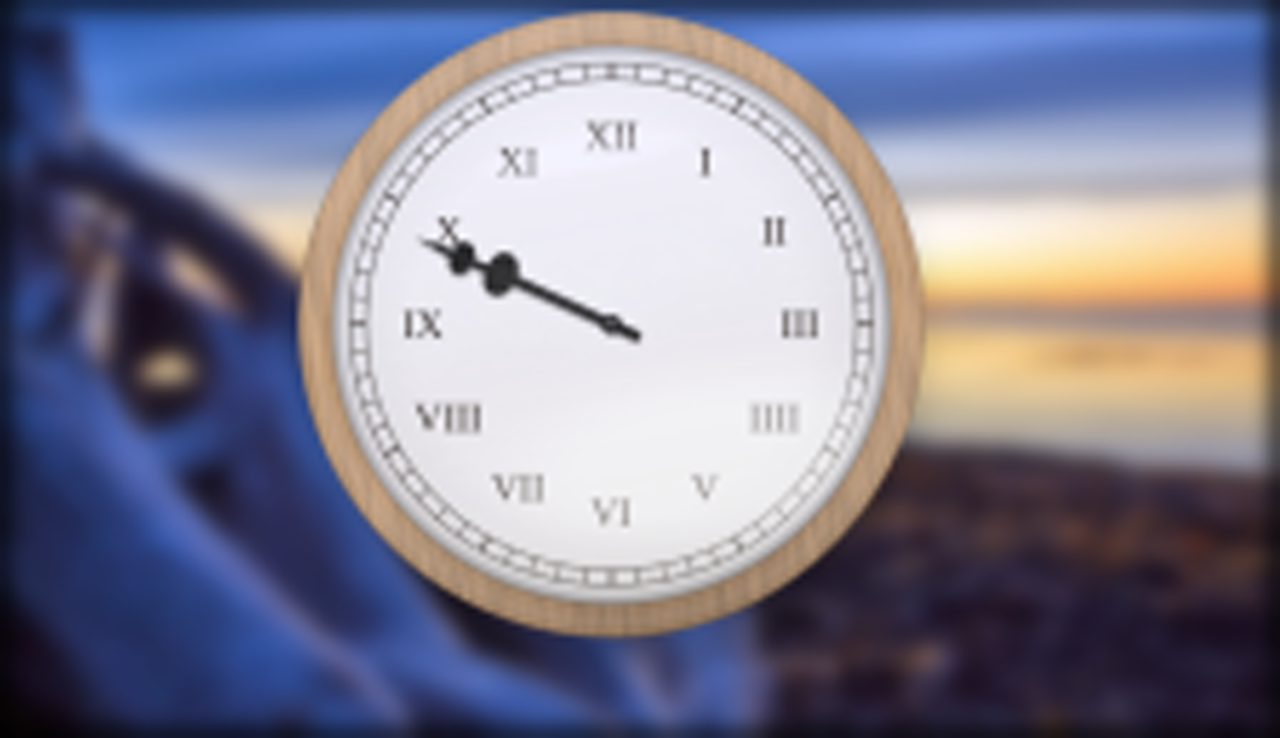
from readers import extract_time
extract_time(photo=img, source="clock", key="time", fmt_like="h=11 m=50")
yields h=9 m=49
